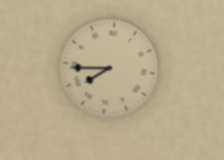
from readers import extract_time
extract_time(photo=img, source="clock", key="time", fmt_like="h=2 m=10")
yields h=7 m=44
